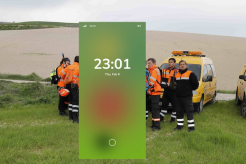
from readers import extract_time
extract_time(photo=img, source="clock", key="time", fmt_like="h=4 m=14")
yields h=23 m=1
